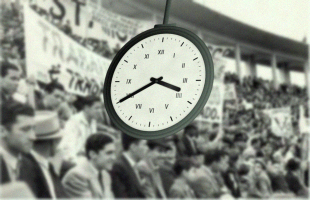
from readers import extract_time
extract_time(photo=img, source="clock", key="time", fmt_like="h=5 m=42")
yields h=3 m=40
